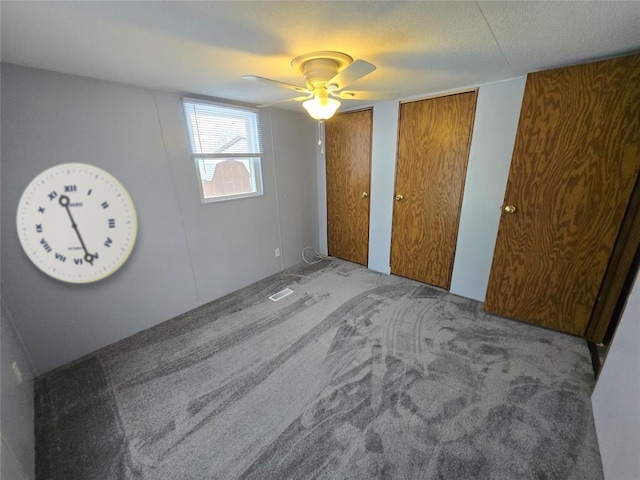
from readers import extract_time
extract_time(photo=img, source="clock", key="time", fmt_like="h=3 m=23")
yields h=11 m=27
